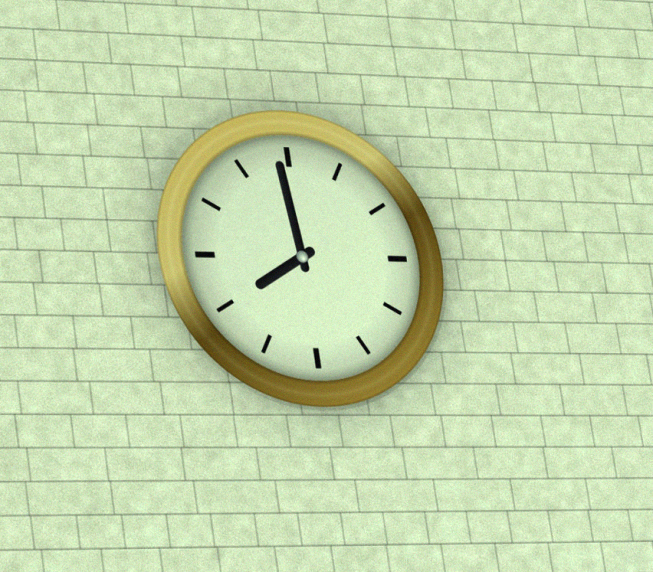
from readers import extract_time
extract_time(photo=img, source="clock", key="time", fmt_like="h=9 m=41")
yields h=7 m=59
